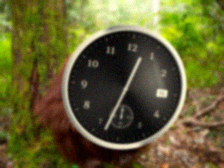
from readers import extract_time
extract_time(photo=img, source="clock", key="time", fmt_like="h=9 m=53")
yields h=12 m=33
